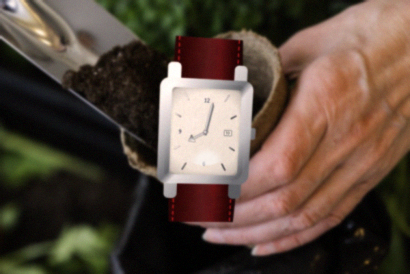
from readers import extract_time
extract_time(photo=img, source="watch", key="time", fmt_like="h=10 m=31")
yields h=8 m=2
